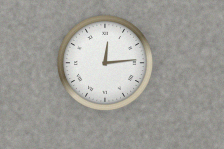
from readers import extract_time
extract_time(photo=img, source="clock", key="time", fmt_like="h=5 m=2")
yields h=12 m=14
